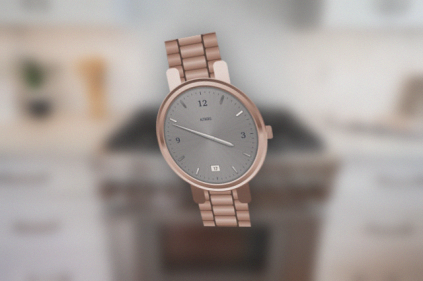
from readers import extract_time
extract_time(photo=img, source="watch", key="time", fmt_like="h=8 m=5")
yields h=3 m=49
